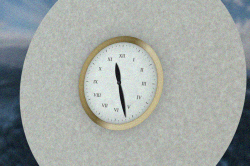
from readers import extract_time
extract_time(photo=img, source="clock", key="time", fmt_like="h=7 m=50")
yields h=11 m=27
